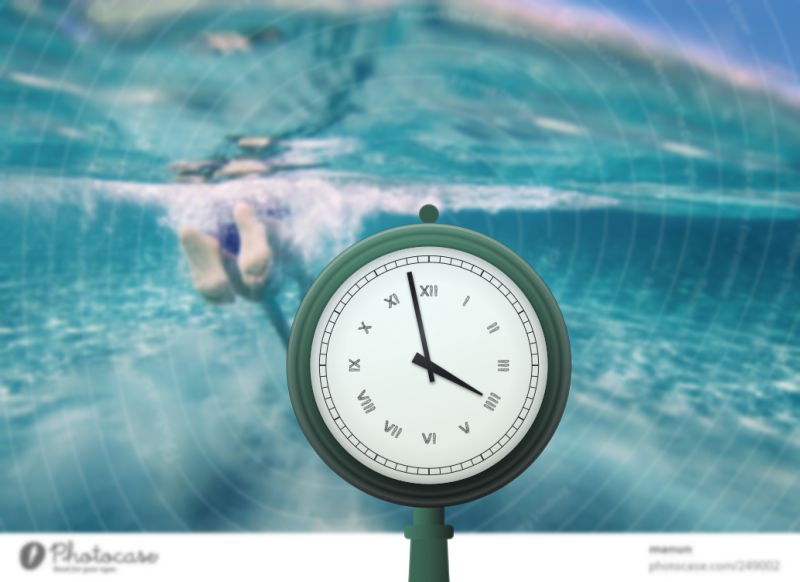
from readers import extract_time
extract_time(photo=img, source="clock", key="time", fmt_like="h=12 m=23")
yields h=3 m=58
